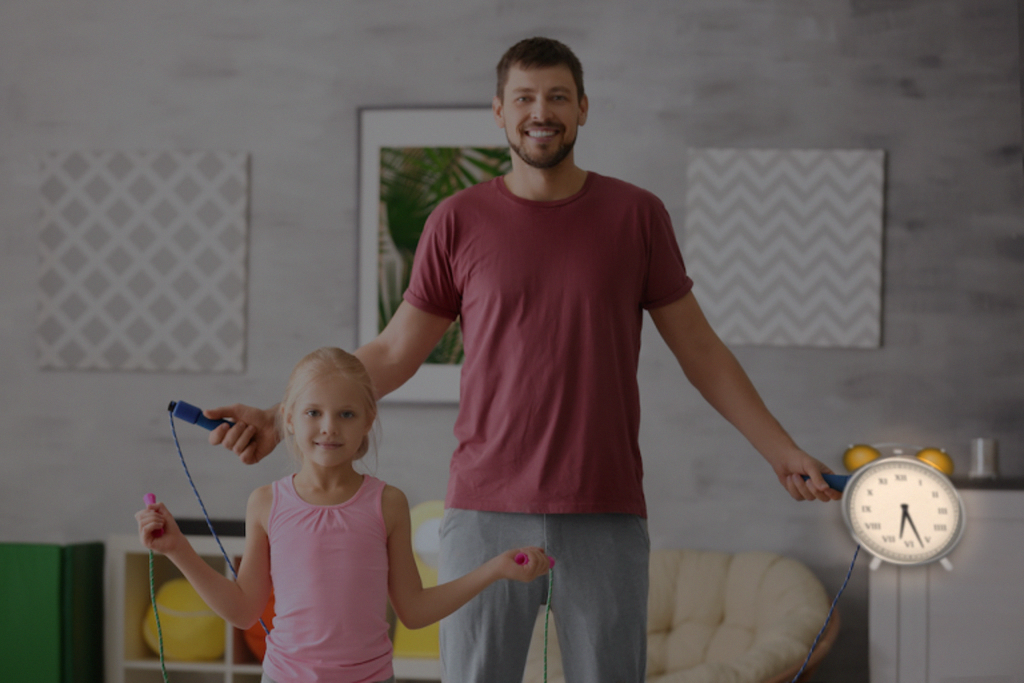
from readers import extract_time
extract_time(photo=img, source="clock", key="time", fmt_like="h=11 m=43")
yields h=6 m=27
